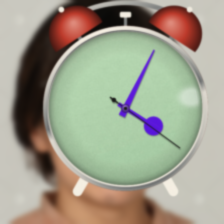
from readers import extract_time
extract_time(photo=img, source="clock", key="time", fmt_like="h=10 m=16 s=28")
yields h=4 m=4 s=21
